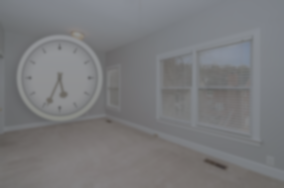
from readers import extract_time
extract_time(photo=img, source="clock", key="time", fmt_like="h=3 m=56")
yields h=5 m=34
